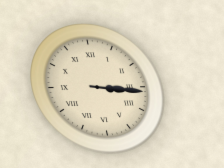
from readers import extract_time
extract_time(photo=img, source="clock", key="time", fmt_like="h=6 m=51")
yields h=3 m=16
